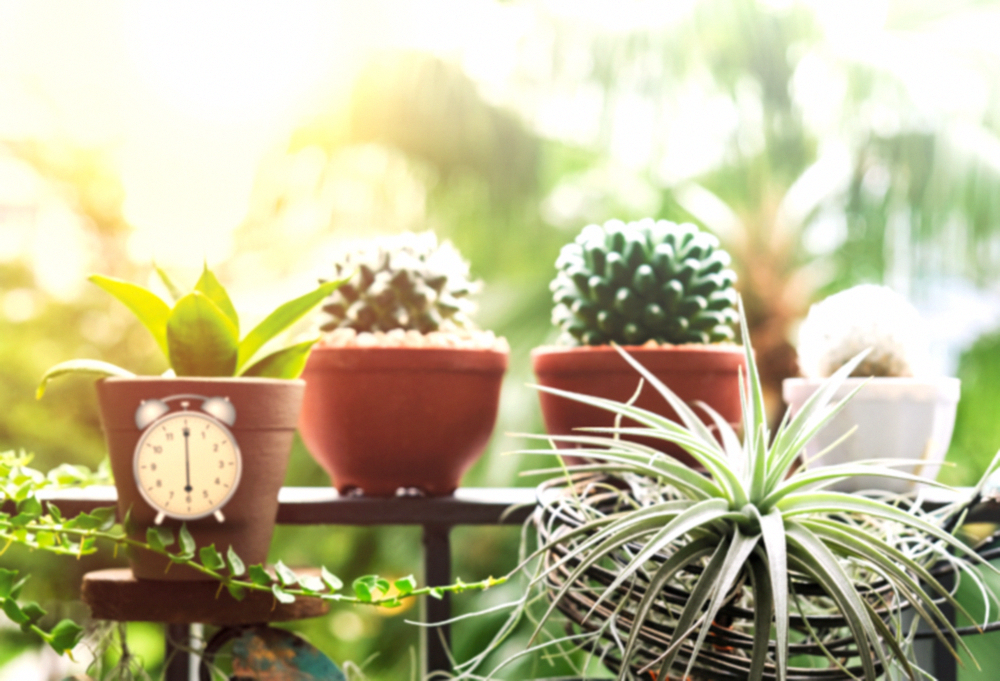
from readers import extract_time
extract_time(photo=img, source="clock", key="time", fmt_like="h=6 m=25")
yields h=6 m=0
